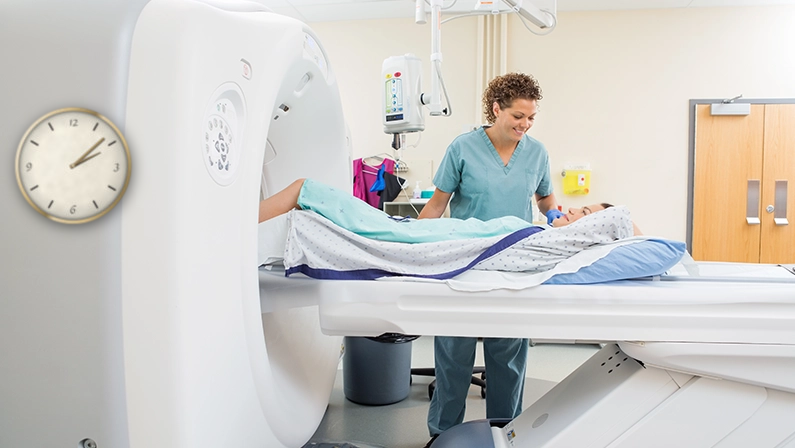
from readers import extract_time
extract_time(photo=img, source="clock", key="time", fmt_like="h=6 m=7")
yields h=2 m=8
